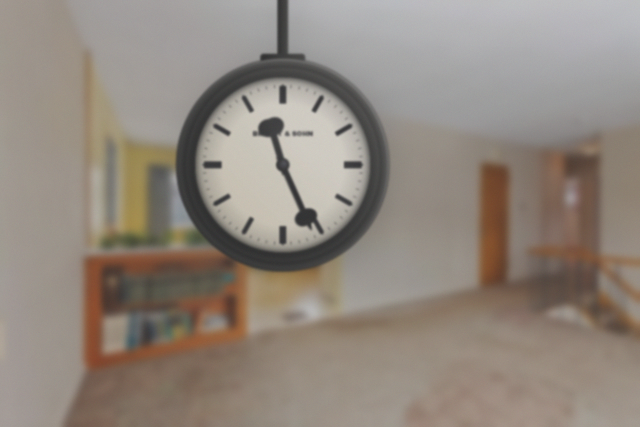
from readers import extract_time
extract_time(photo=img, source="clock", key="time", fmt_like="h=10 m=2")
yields h=11 m=26
